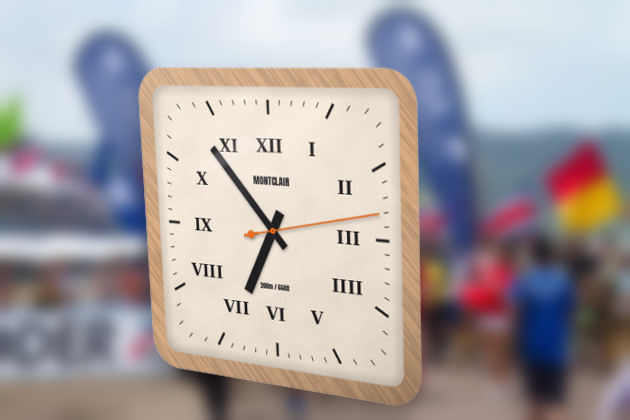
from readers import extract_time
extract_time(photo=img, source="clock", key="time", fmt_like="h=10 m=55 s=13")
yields h=6 m=53 s=13
